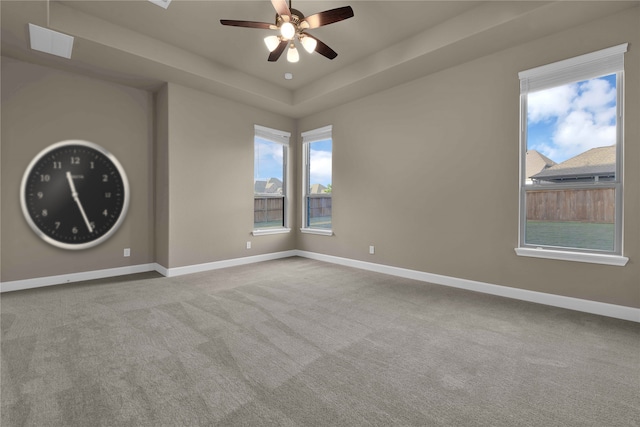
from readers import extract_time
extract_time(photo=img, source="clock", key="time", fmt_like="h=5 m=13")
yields h=11 m=26
